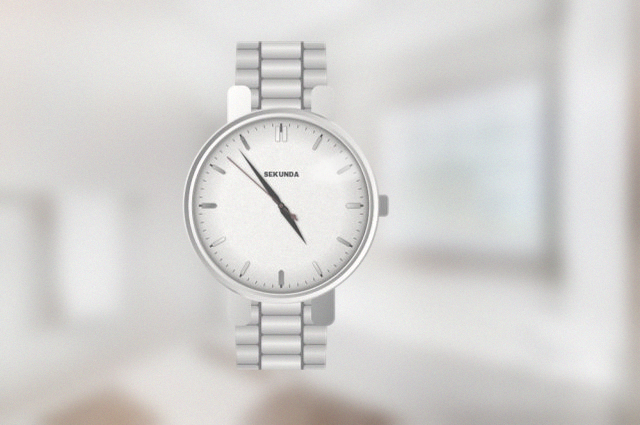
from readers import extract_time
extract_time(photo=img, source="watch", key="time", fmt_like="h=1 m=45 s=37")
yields h=4 m=53 s=52
